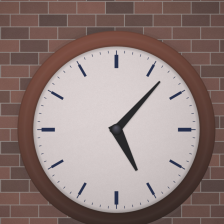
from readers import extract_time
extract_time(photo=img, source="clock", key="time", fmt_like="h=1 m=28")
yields h=5 m=7
